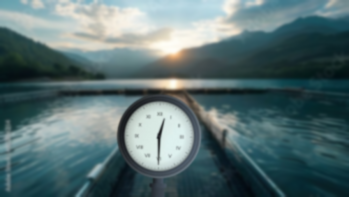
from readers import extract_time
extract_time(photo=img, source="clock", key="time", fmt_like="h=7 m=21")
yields h=12 m=30
